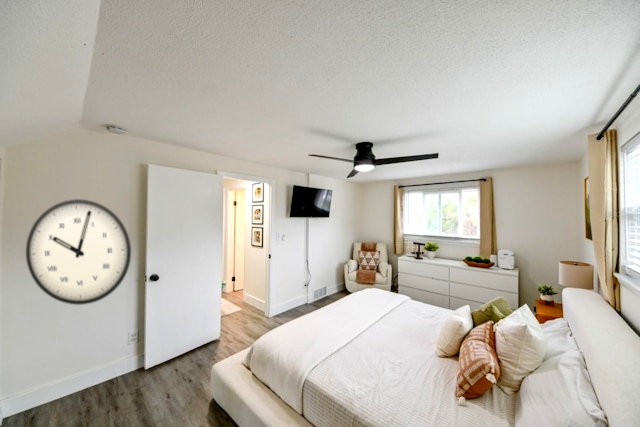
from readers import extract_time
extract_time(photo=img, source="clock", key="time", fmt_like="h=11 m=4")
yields h=10 m=3
